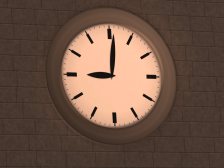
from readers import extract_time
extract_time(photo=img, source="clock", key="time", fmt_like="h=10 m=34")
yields h=9 m=1
